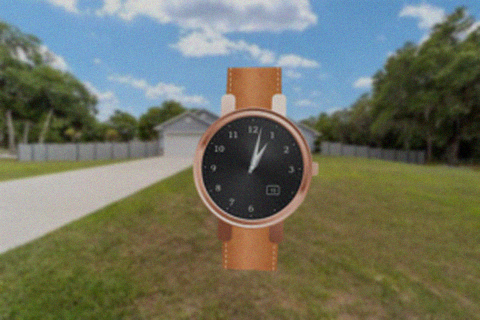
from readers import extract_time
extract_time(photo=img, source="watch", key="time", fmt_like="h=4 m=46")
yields h=1 m=2
